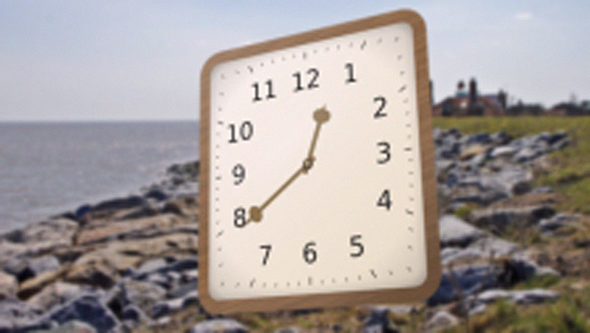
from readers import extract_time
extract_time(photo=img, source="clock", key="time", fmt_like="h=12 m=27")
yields h=12 m=39
